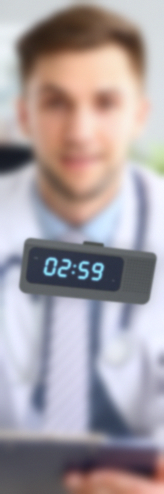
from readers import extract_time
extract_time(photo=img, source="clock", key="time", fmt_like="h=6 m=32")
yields h=2 m=59
